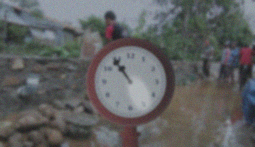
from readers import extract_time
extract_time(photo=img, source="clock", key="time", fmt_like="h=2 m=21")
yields h=10 m=54
